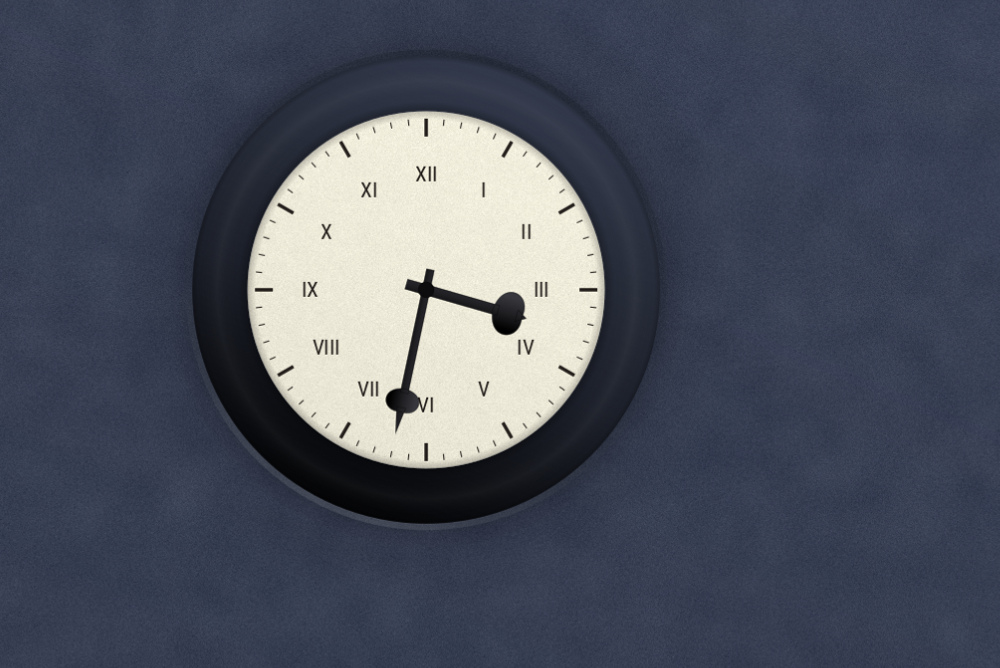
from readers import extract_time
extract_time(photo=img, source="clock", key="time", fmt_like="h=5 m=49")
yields h=3 m=32
